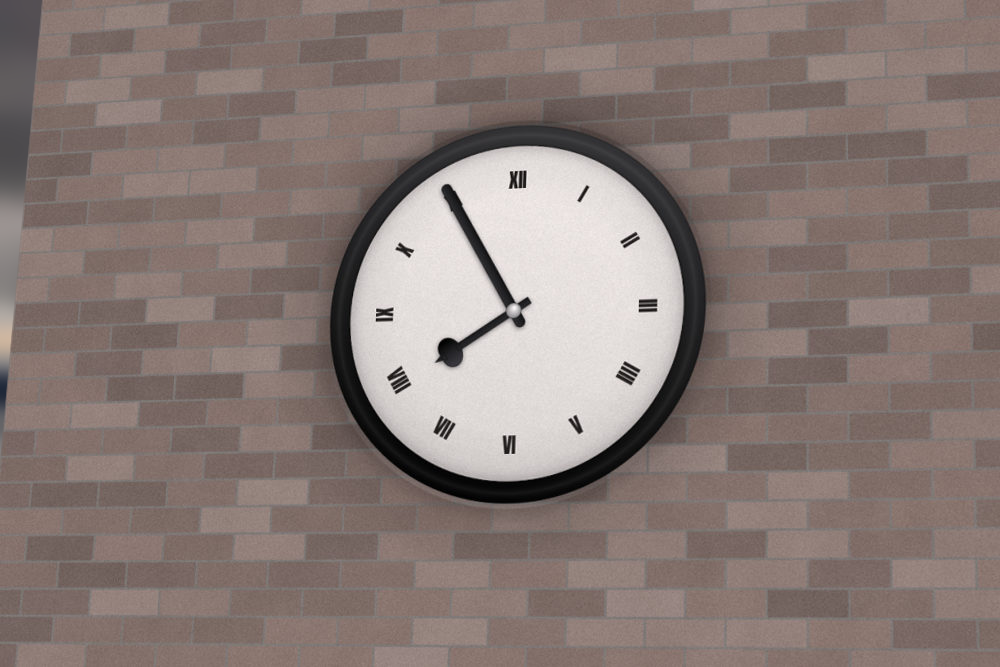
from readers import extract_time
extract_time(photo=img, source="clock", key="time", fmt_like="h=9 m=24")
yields h=7 m=55
